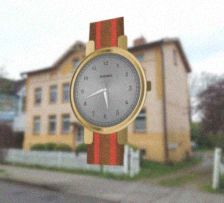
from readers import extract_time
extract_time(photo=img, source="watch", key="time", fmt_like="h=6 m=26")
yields h=5 m=42
